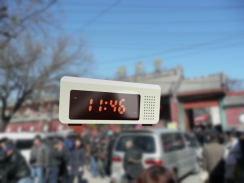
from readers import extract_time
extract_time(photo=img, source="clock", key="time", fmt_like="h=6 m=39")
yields h=11 m=46
